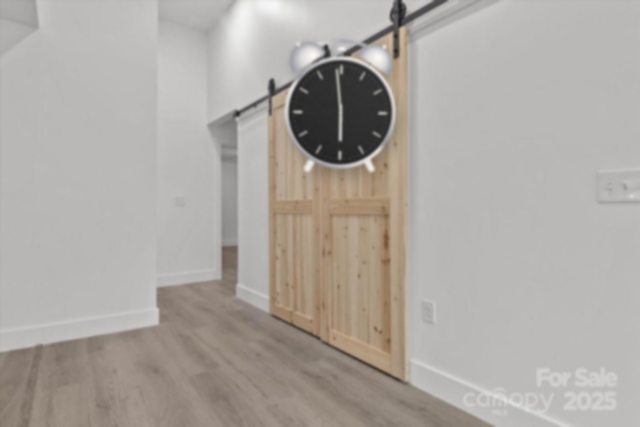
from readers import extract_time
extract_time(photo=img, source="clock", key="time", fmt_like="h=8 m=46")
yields h=5 m=59
